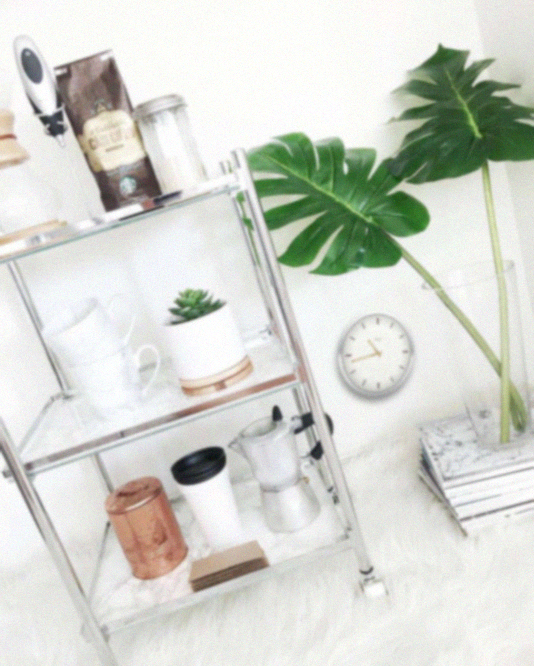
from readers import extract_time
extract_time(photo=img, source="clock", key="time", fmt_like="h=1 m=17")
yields h=10 m=43
